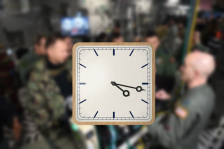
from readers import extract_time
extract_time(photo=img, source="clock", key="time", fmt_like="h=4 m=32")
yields h=4 m=17
